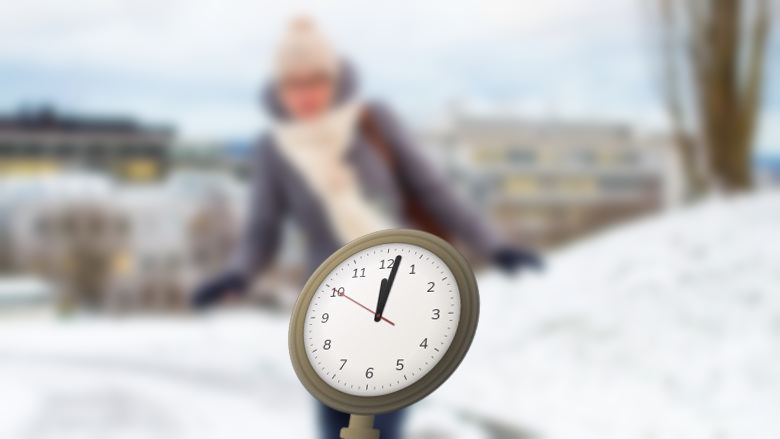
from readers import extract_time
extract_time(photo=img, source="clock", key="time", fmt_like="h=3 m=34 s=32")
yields h=12 m=1 s=50
